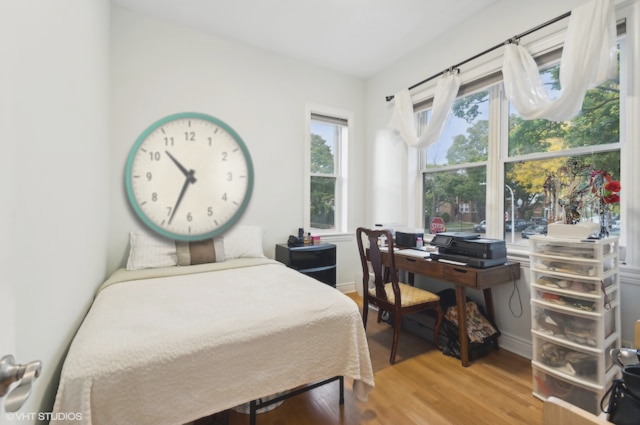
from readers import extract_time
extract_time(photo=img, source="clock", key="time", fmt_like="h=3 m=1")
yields h=10 m=34
